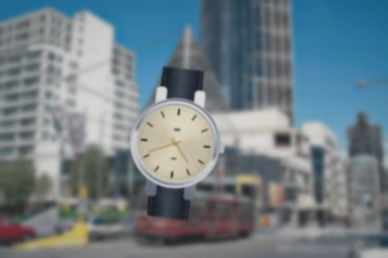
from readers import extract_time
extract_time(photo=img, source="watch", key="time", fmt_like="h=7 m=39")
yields h=4 m=41
